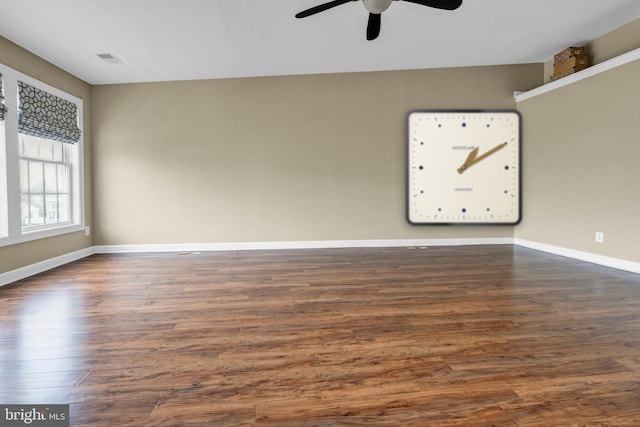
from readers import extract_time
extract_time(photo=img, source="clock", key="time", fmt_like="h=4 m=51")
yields h=1 m=10
